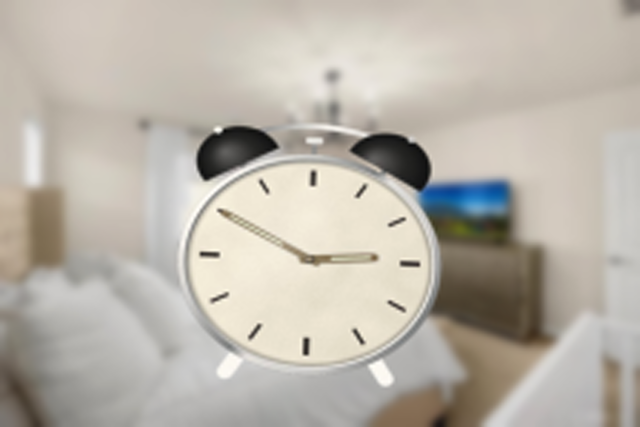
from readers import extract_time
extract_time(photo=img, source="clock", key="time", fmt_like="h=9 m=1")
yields h=2 m=50
